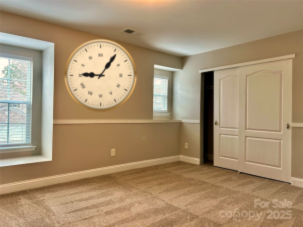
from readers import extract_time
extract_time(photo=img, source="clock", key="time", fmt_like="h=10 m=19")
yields h=9 m=6
